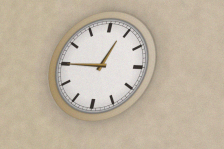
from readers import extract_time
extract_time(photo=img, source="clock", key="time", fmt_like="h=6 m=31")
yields h=12 m=45
